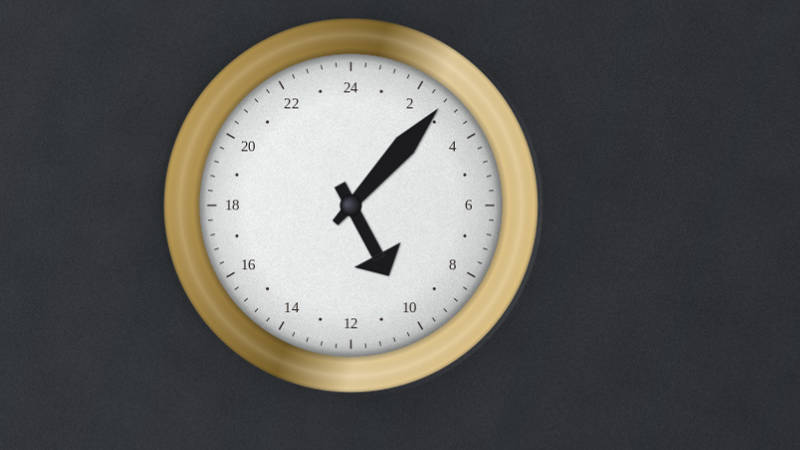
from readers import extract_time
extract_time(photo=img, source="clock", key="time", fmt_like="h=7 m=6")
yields h=10 m=7
